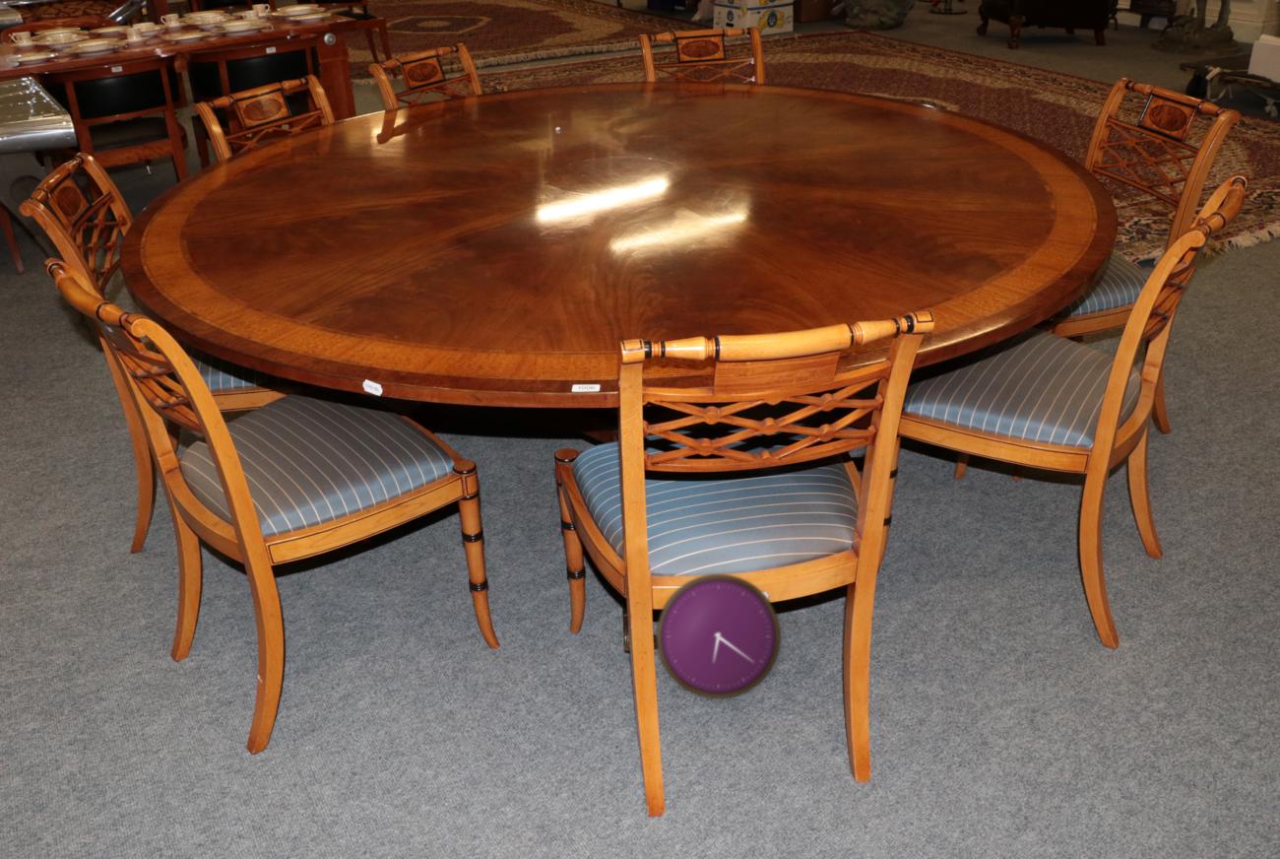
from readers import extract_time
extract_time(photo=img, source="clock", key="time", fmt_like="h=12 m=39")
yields h=6 m=21
